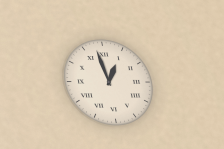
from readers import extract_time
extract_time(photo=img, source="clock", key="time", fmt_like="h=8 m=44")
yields h=12 m=58
